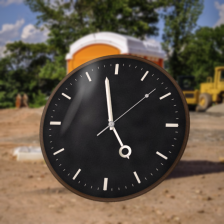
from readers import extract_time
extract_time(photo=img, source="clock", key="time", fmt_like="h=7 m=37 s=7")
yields h=4 m=58 s=8
